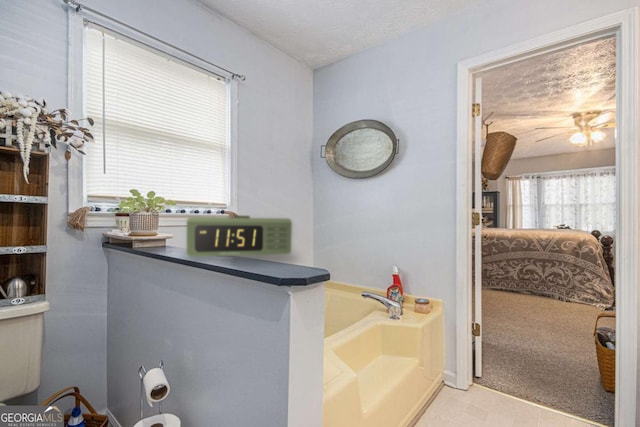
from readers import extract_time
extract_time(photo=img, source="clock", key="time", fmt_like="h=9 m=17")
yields h=11 m=51
